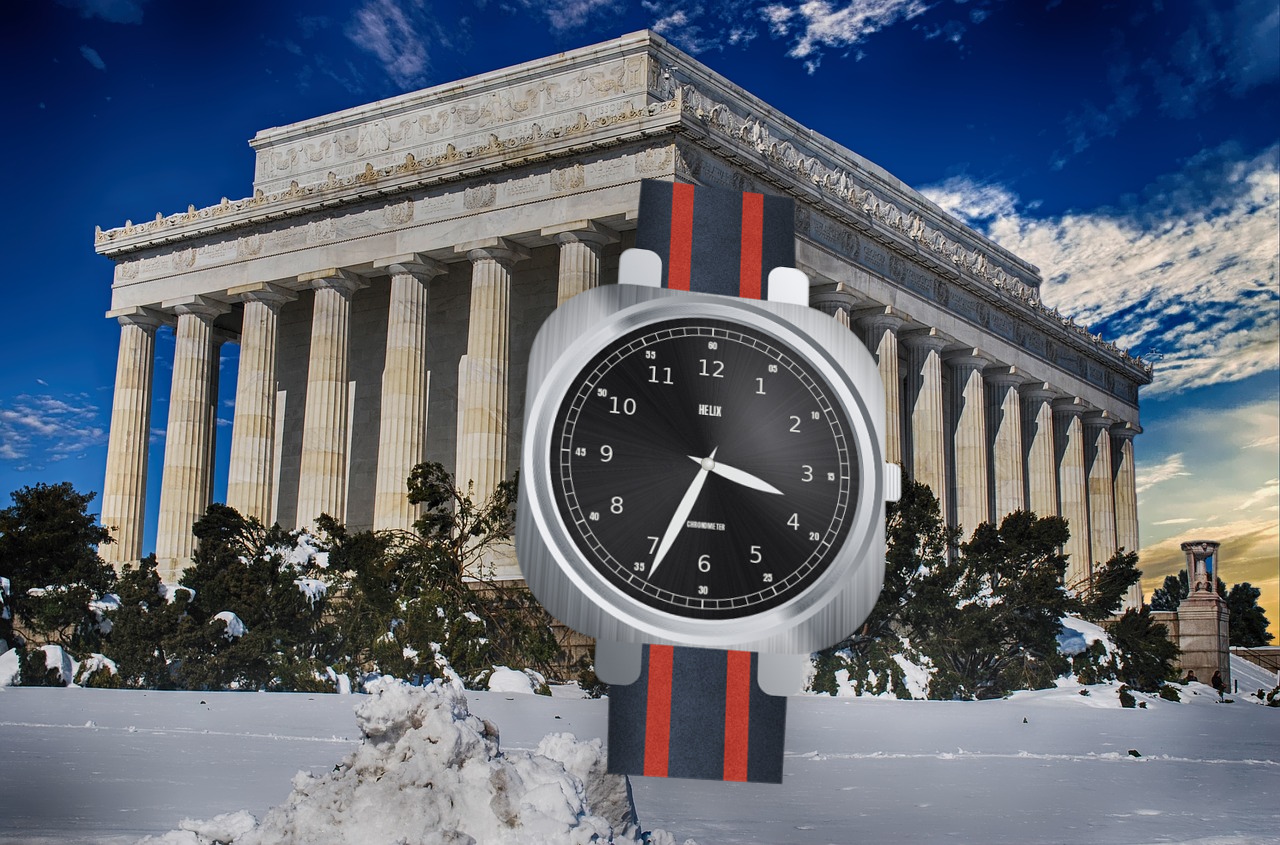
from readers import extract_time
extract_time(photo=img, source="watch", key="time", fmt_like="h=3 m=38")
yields h=3 m=34
